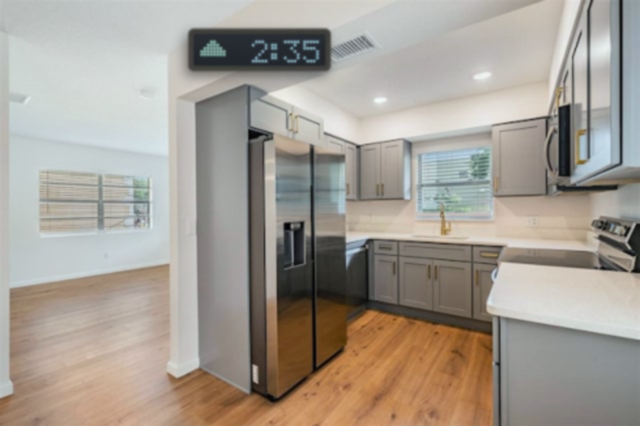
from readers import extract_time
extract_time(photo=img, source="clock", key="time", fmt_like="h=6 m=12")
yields h=2 m=35
